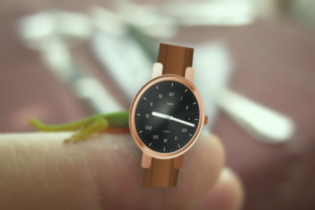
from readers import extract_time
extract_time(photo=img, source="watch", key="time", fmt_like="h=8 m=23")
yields h=9 m=17
